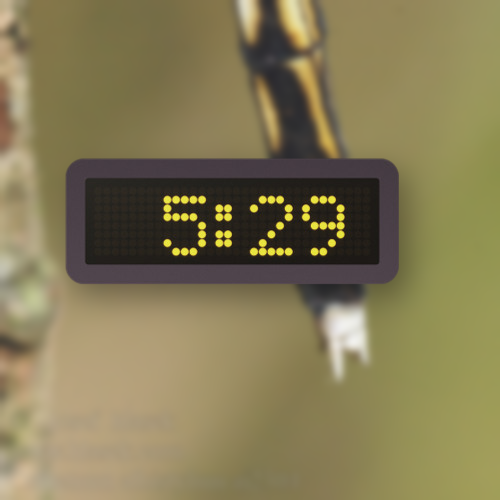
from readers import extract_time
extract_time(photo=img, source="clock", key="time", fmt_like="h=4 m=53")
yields h=5 m=29
